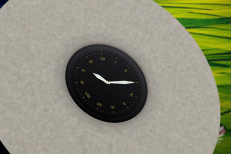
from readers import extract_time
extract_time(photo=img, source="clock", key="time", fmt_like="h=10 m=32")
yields h=10 m=15
